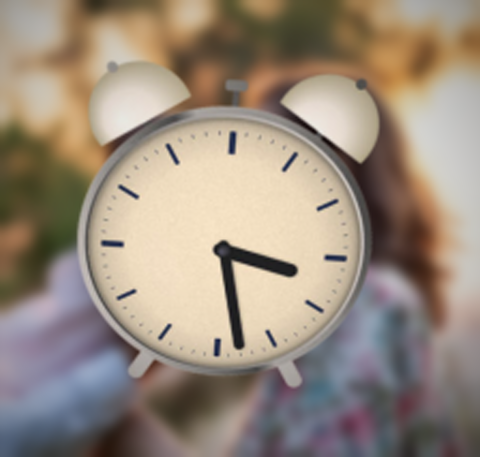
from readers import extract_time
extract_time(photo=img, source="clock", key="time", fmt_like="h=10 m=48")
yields h=3 m=28
